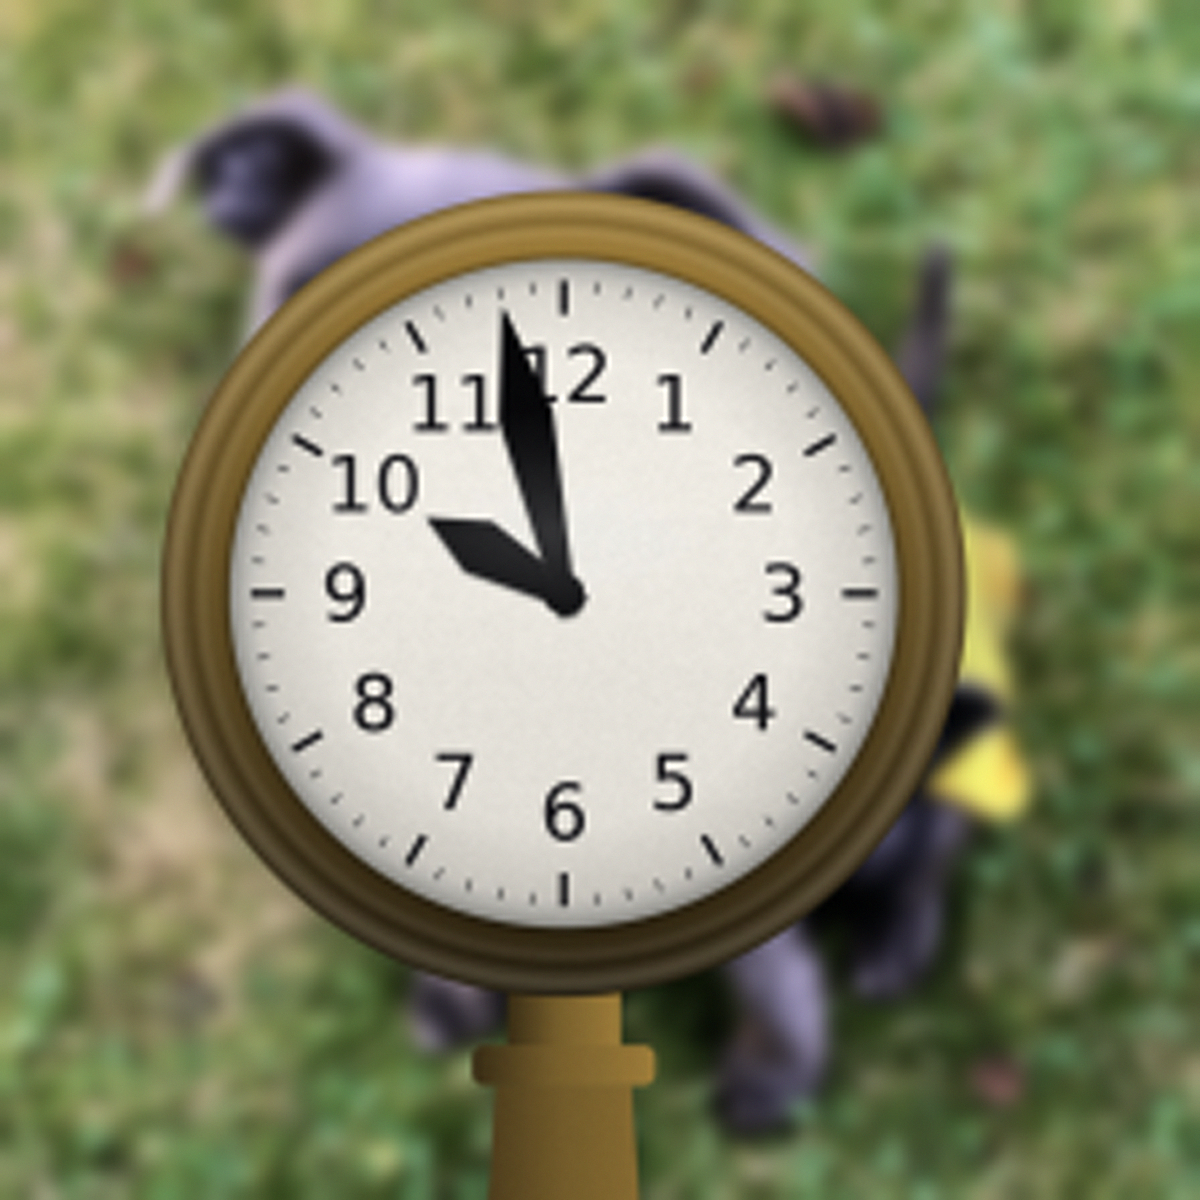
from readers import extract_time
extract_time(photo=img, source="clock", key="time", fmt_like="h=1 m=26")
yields h=9 m=58
